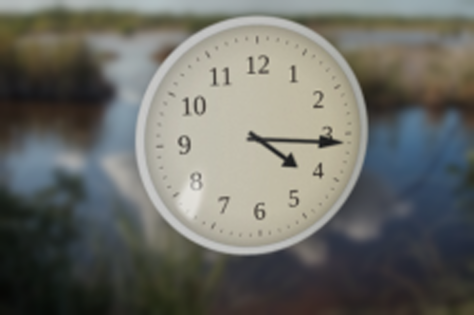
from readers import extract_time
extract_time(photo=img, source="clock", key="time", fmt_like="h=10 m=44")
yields h=4 m=16
